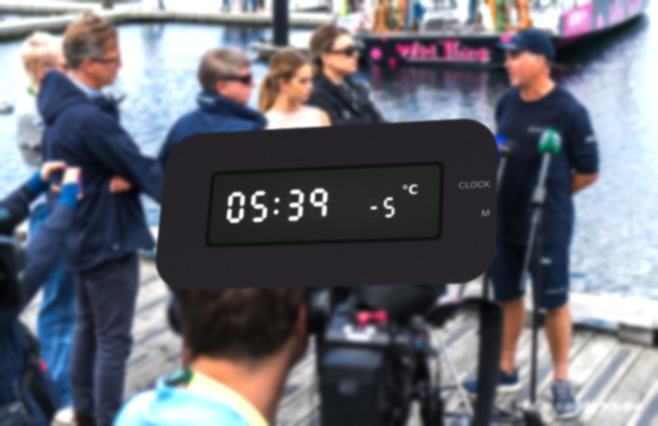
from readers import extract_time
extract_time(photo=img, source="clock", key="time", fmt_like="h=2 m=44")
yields h=5 m=39
